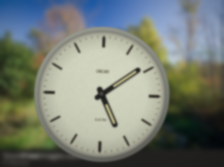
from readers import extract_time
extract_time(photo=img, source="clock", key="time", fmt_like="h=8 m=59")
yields h=5 m=9
